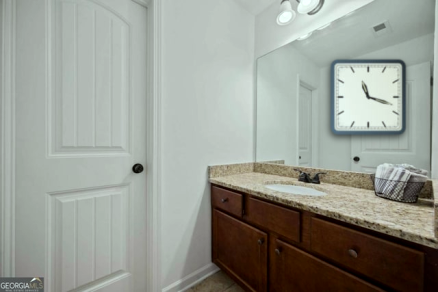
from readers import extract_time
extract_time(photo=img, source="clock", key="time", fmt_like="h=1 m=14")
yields h=11 m=18
